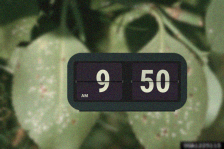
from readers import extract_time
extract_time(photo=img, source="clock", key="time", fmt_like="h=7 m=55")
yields h=9 m=50
